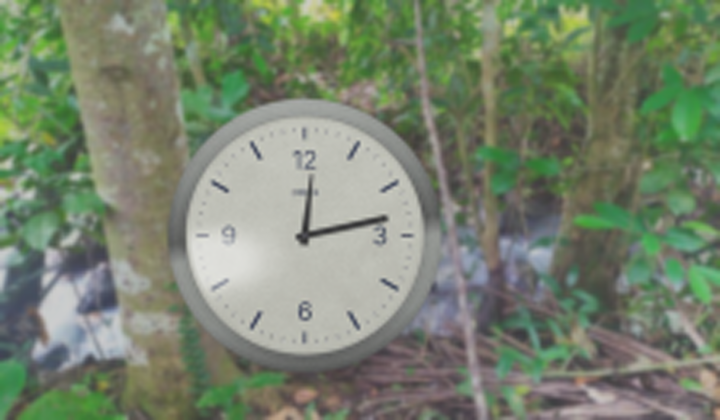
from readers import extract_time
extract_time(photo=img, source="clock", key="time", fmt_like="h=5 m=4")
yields h=12 m=13
